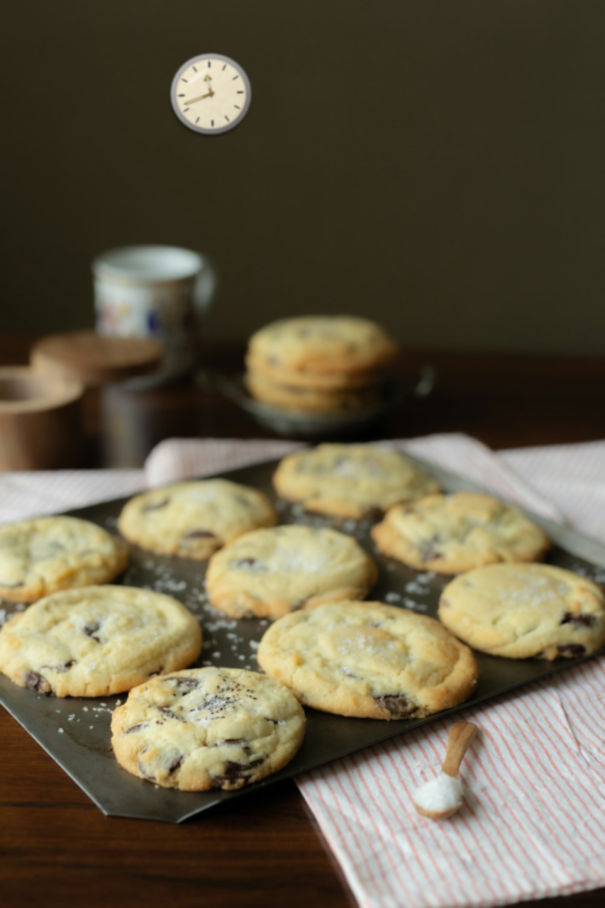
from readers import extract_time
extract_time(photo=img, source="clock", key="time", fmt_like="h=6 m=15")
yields h=11 m=42
